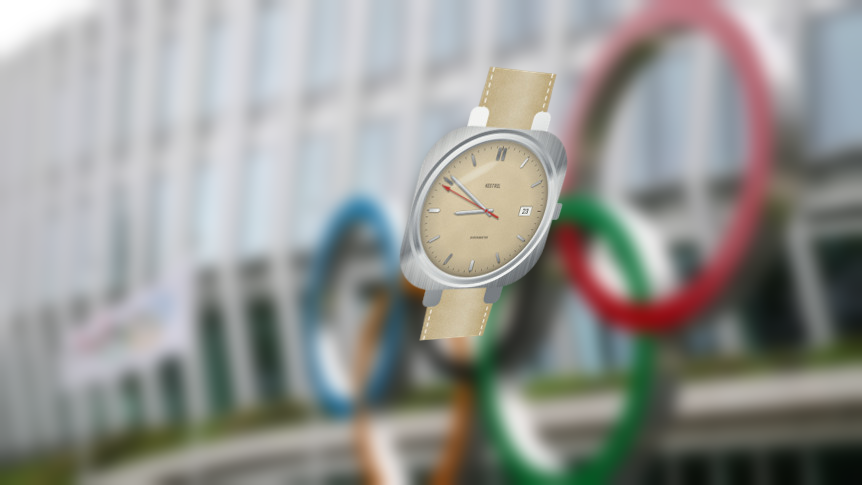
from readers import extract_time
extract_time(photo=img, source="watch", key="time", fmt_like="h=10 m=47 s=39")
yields h=8 m=50 s=49
